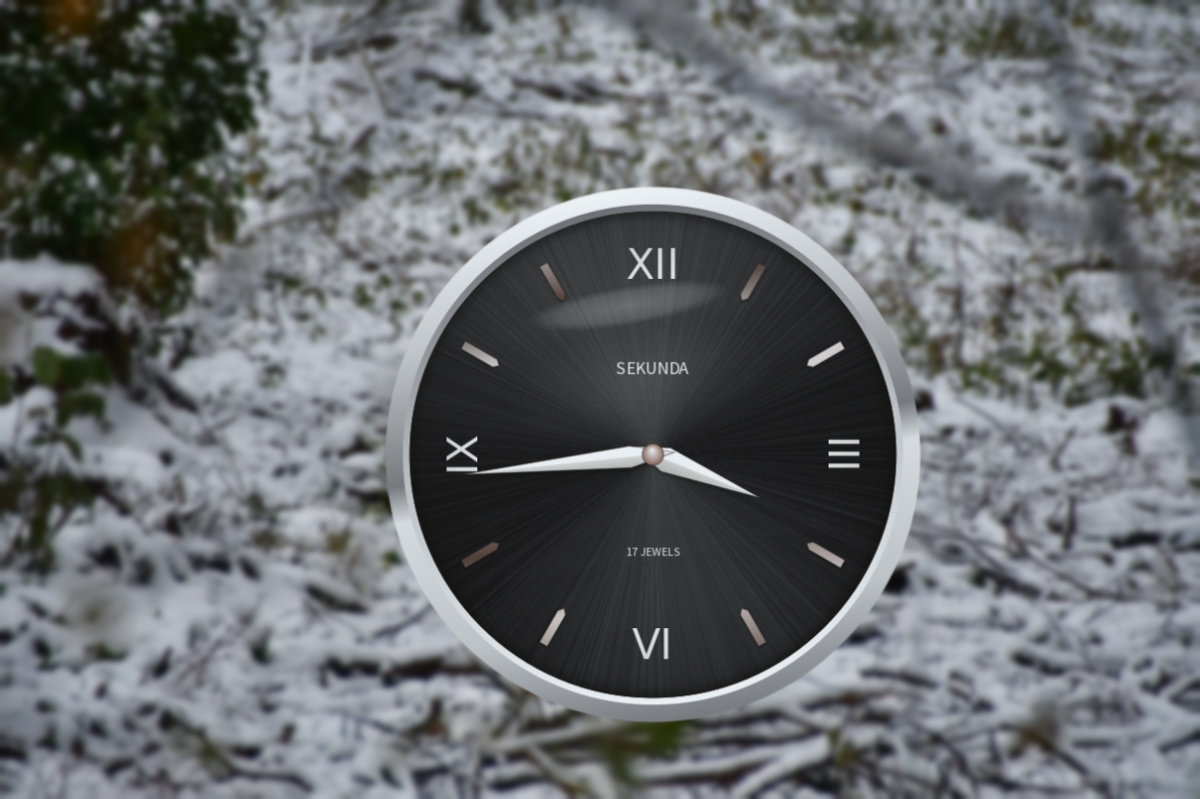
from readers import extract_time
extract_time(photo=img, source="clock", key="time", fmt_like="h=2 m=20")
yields h=3 m=44
